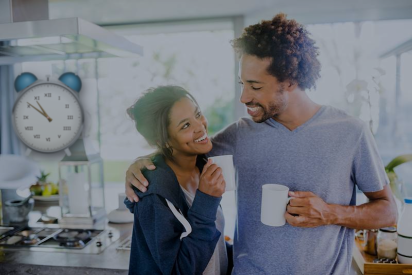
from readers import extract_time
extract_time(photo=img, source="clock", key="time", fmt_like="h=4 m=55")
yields h=10 m=51
